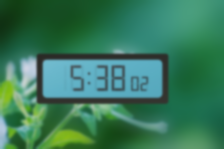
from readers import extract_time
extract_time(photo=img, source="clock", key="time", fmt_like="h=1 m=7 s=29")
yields h=5 m=38 s=2
